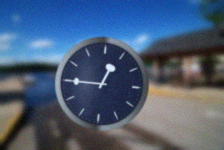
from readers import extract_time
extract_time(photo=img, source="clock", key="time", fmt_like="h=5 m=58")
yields h=12 m=45
